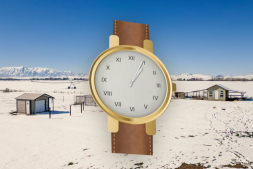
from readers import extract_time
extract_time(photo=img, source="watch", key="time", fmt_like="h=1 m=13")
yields h=1 m=4
